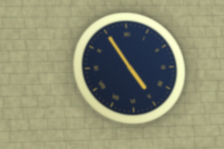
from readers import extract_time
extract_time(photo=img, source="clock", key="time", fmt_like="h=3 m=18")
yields h=4 m=55
